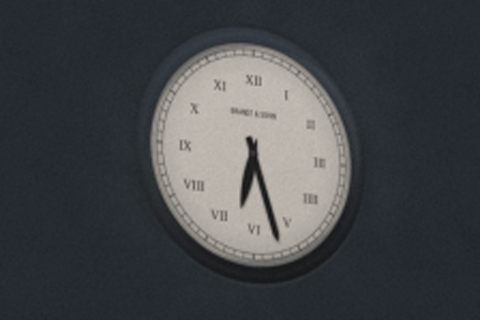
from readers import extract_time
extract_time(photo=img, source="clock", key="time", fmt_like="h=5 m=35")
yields h=6 m=27
